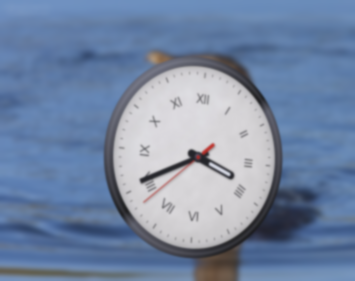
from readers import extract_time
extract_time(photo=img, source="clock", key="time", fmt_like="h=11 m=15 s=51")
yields h=3 m=40 s=38
